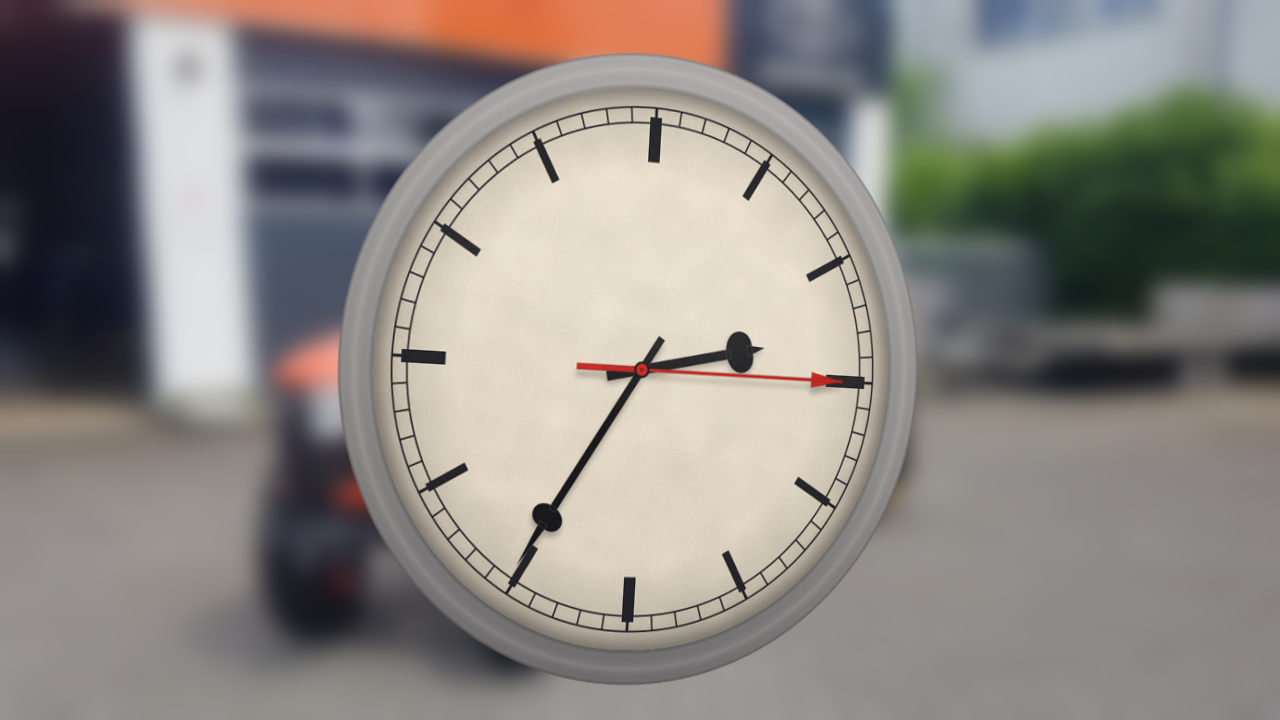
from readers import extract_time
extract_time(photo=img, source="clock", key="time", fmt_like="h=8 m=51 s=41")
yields h=2 m=35 s=15
